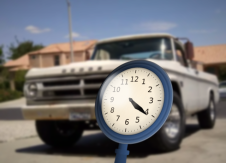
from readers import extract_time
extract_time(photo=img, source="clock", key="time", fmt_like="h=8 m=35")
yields h=4 m=21
